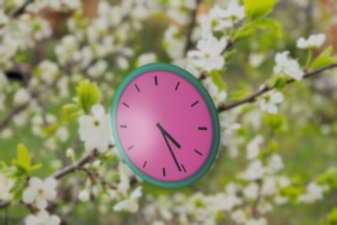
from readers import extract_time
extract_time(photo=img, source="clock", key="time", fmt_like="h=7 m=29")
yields h=4 m=26
